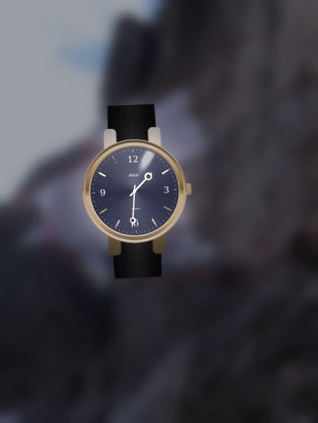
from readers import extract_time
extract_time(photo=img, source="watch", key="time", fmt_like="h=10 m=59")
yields h=1 m=31
